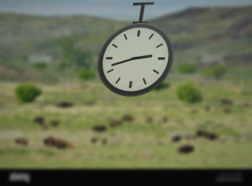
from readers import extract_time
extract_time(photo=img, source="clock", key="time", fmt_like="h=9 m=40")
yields h=2 m=42
